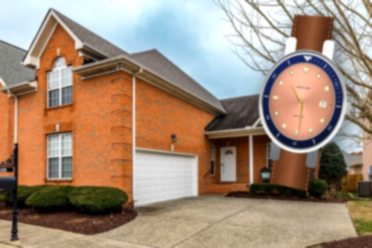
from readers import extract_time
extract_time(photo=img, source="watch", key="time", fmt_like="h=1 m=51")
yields h=10 m=29
